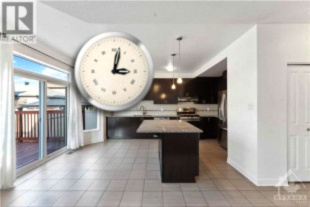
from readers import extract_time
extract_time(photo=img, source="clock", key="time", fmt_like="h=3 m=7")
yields h=3 m=2
